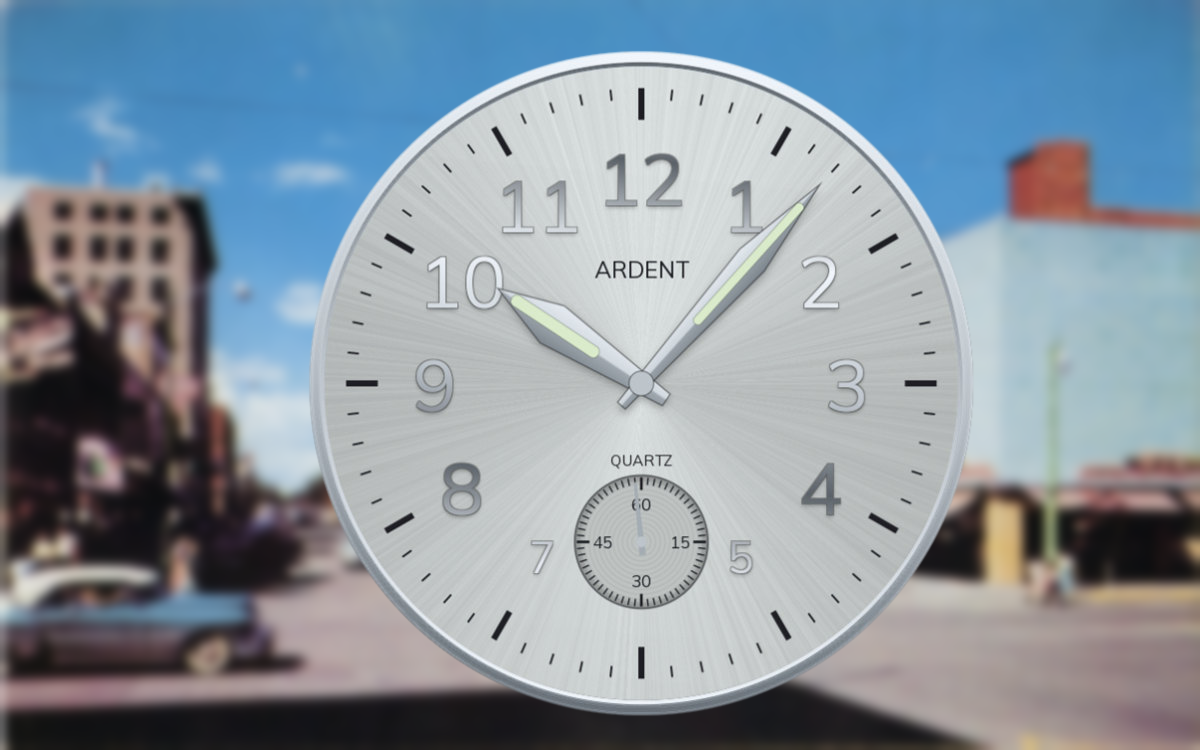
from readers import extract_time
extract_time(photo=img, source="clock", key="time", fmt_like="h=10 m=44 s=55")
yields h=10 m=6 s=59
